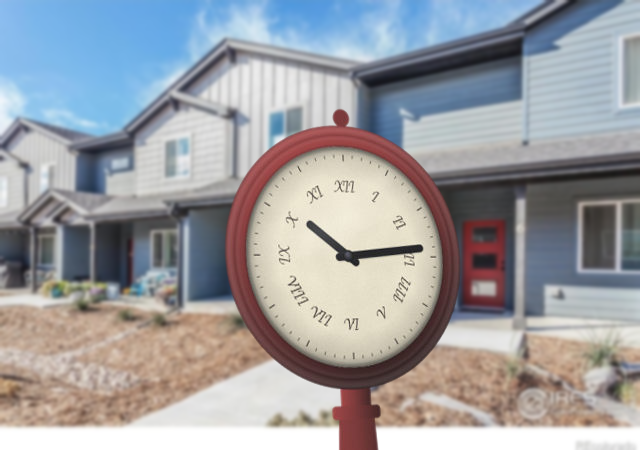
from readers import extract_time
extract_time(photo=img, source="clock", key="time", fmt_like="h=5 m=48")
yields h=10 m=14
